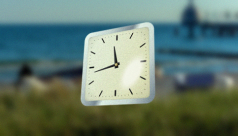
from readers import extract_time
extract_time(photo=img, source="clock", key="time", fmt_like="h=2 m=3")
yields h=11 m=43
